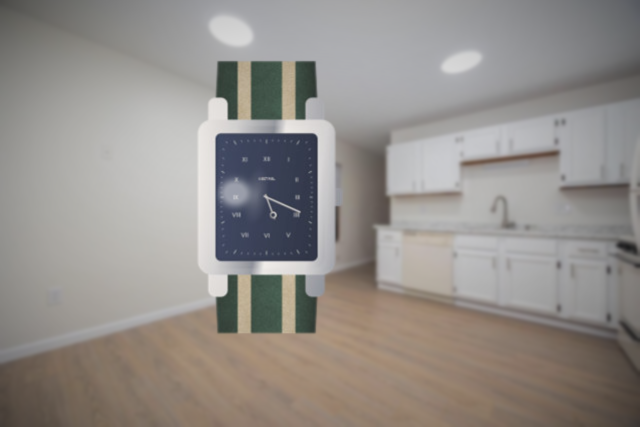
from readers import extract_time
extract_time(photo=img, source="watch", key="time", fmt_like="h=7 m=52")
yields h=5 m=19
